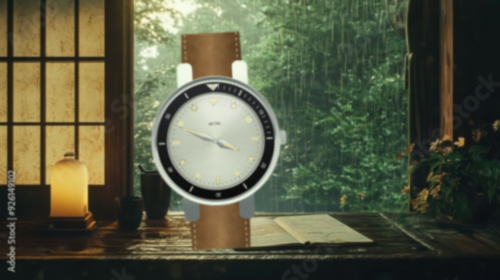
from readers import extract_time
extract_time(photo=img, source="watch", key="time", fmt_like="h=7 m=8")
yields h=3 m=49
